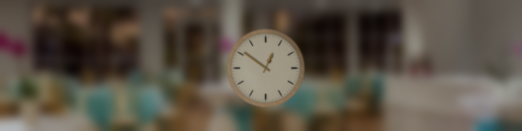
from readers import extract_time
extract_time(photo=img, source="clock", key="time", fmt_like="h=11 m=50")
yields h=12 m=51
